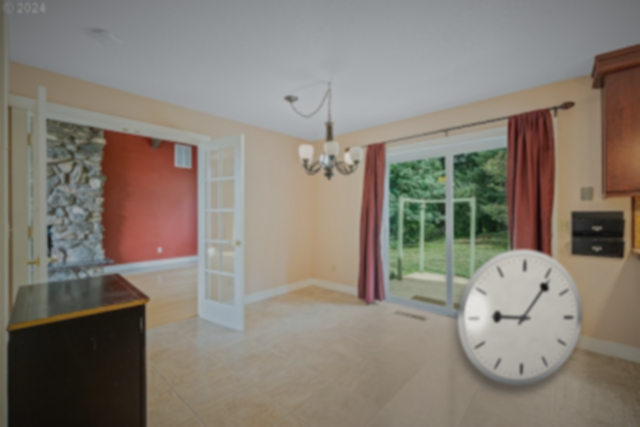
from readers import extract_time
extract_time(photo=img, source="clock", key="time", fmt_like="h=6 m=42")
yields h=9 m=6
